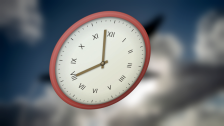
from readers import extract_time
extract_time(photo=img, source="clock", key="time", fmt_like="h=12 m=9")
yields h=7 m=58
